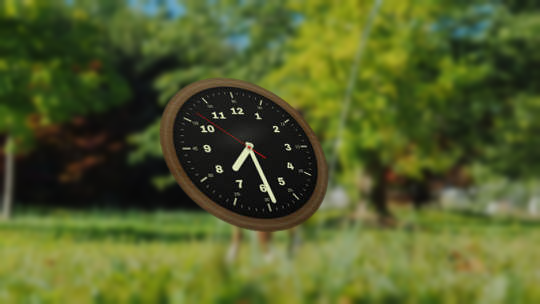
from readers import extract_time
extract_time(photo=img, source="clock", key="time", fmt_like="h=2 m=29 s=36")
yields h=7 m=28 s=52
